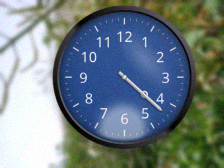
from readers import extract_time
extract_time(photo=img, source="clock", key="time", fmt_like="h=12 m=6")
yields h=4 m=22
